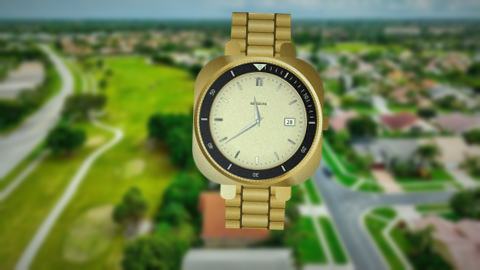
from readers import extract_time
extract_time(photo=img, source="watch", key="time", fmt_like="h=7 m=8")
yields h=11 m=39
